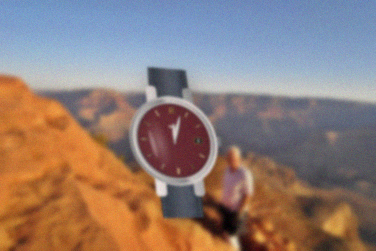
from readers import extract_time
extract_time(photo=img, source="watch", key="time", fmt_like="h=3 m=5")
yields h=12 m=3
